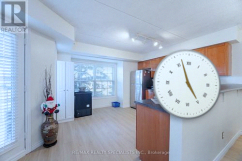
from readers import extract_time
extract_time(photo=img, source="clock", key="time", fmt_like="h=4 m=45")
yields h=4 m=57
